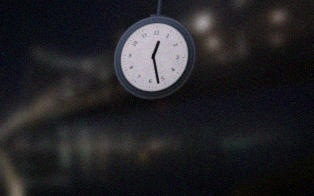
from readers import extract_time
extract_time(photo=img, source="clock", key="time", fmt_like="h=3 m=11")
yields h=12 m=27
